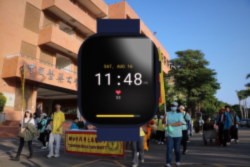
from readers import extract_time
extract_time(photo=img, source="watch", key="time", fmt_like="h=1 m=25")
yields h=11 m=48
